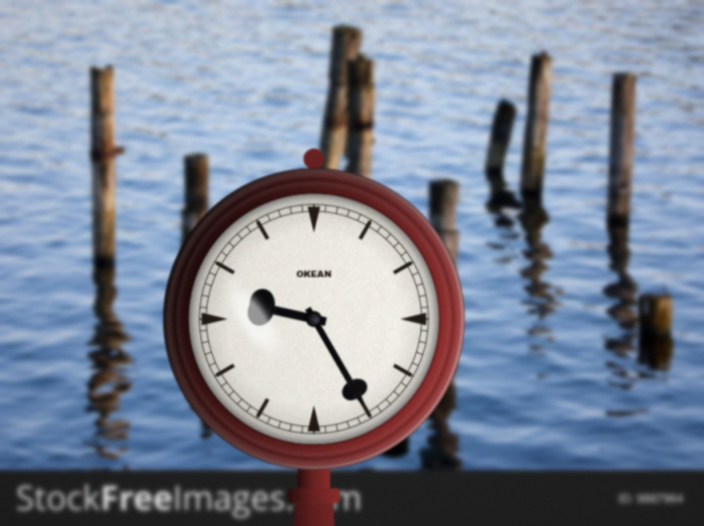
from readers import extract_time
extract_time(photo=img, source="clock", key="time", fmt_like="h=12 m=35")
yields h=9 m=25
